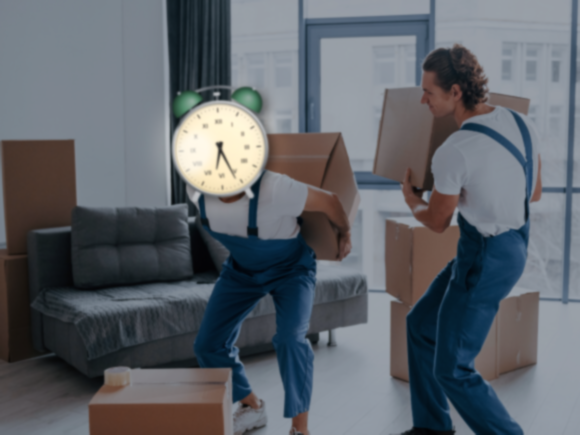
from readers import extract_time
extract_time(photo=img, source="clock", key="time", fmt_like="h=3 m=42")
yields h=6 m=26
